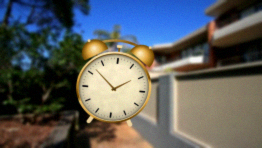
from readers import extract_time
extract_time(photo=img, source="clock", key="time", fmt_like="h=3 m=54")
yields h=1 m=52
